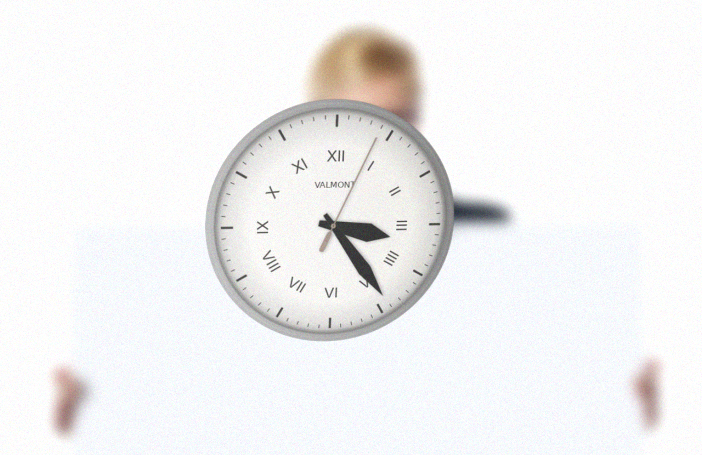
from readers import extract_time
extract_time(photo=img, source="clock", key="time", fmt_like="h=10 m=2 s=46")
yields h=3 m=24 s=4
